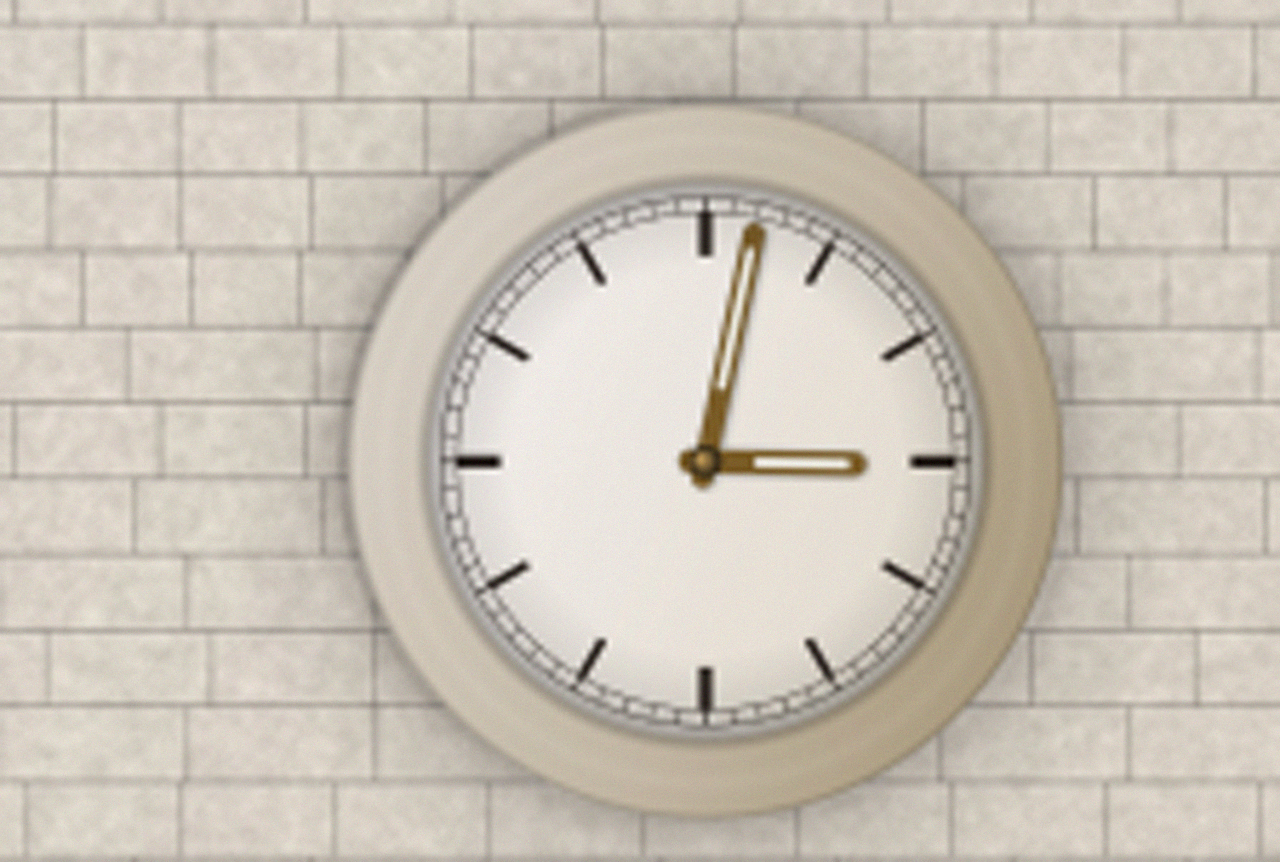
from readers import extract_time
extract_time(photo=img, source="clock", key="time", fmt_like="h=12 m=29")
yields h=3 m=2
